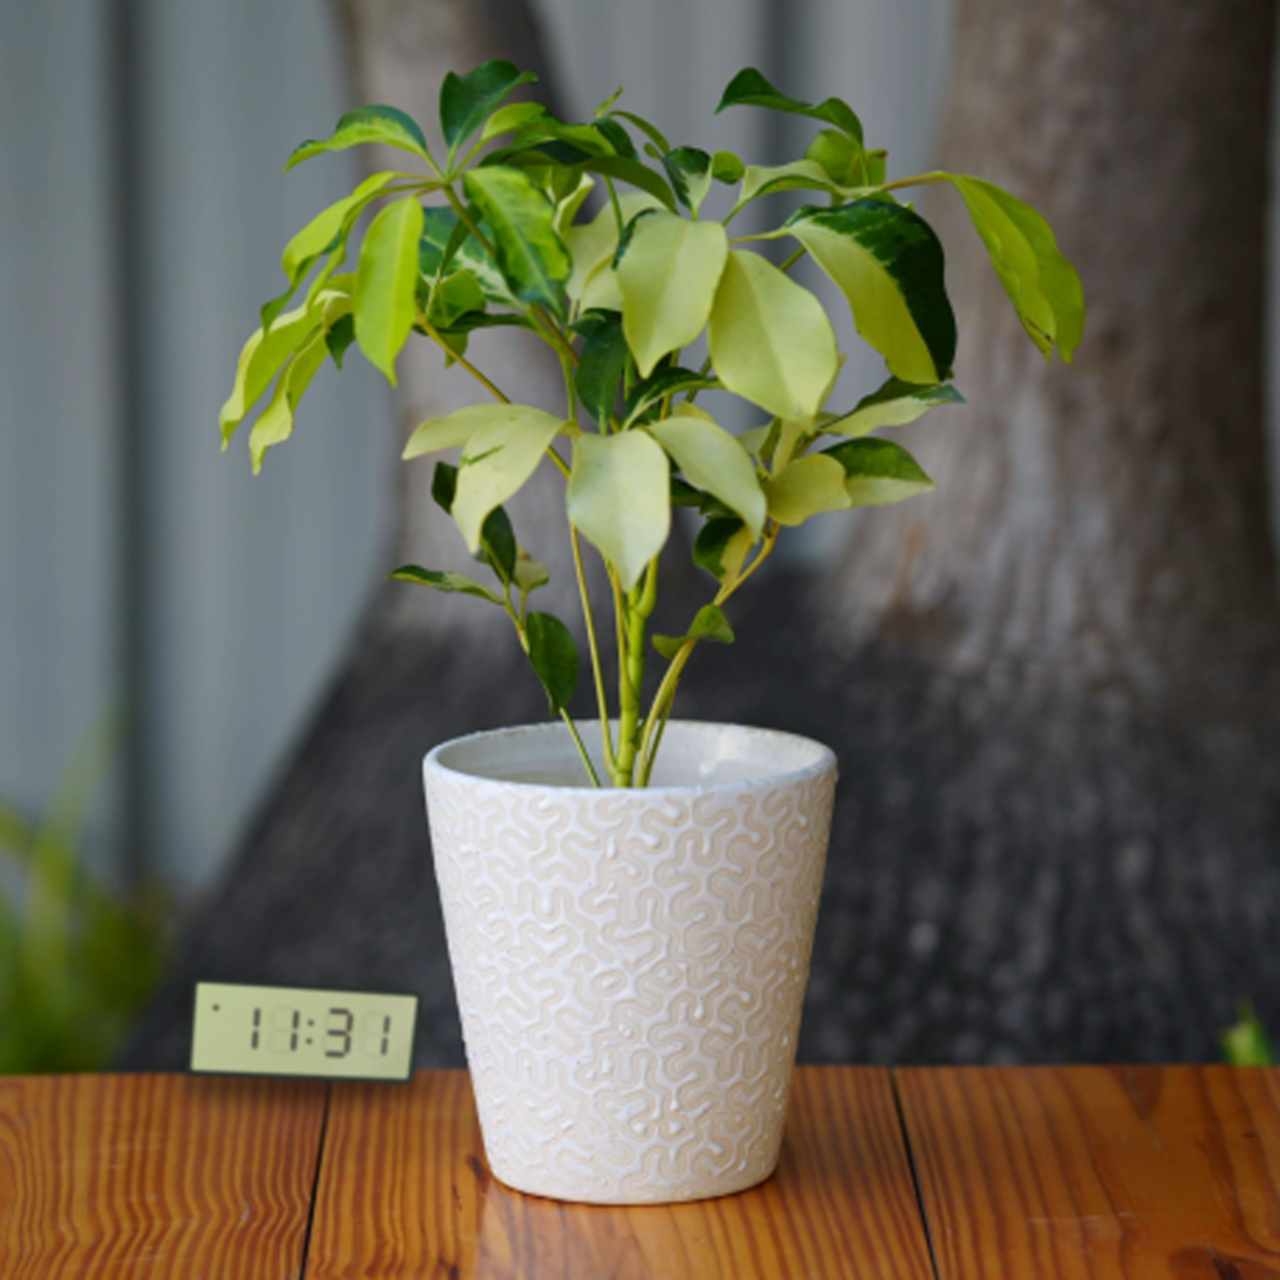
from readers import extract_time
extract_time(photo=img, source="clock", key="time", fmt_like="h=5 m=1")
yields h=11 m=31
